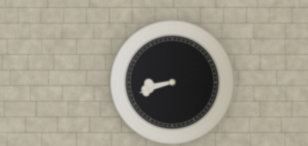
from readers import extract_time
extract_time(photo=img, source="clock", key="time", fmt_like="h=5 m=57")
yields h=8 m=42
